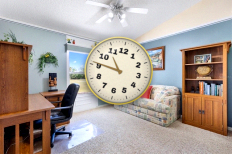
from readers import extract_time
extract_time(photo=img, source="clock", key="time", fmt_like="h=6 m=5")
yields h=10 m=46
